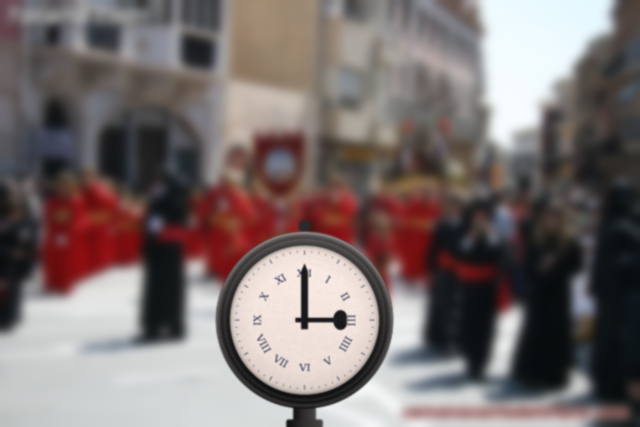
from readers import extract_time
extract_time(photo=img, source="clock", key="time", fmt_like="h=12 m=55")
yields h=3 m=0
